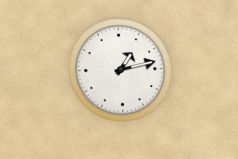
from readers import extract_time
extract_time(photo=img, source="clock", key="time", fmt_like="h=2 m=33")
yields h=1 m=13
